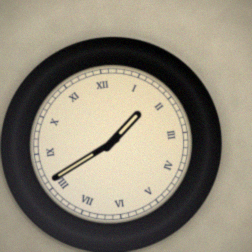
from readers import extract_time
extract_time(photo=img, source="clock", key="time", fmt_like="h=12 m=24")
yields h=1 m=41
